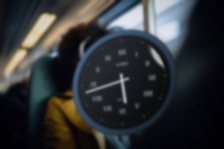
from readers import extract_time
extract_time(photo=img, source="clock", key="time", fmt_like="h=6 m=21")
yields h=5 m=43
